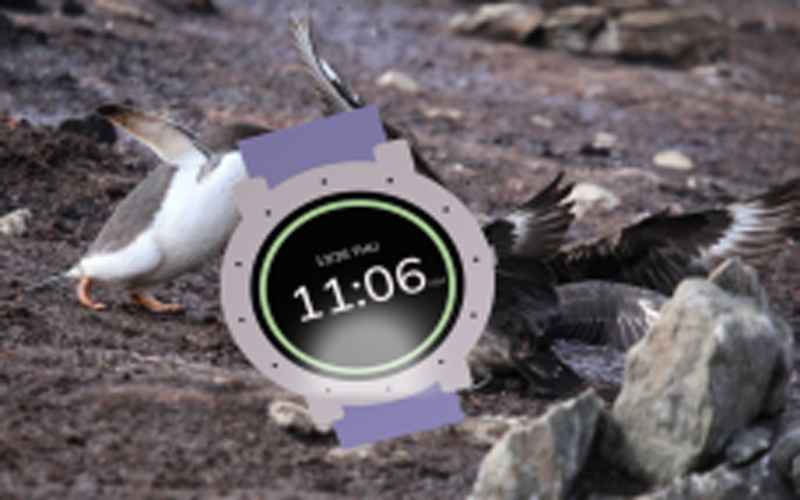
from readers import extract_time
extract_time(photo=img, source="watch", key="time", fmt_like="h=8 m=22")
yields h=11 m=6
